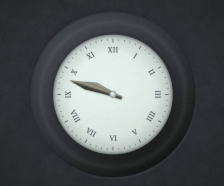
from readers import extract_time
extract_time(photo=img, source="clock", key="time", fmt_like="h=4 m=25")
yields h=9 m=48
